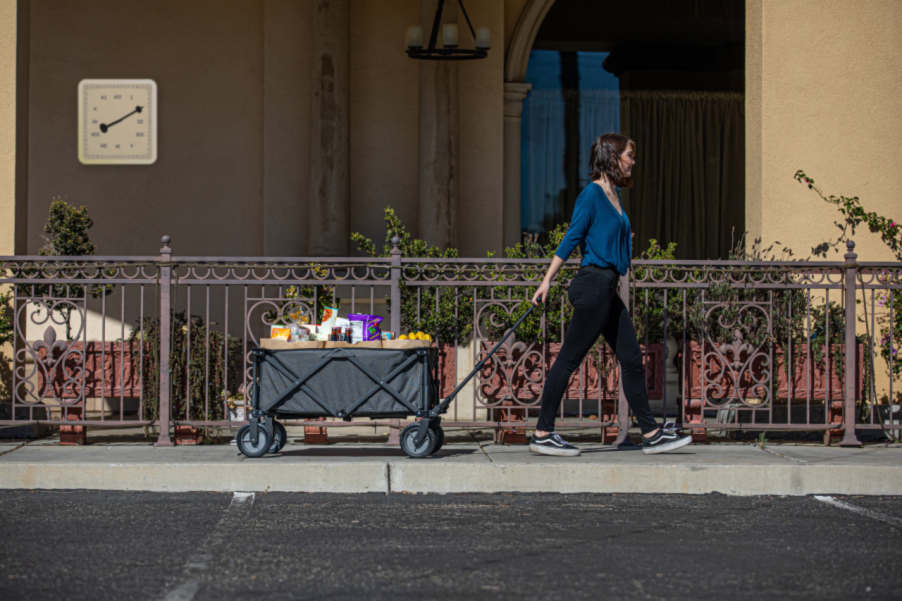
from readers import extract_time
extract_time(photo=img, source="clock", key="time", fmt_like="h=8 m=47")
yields h=8 m=10
